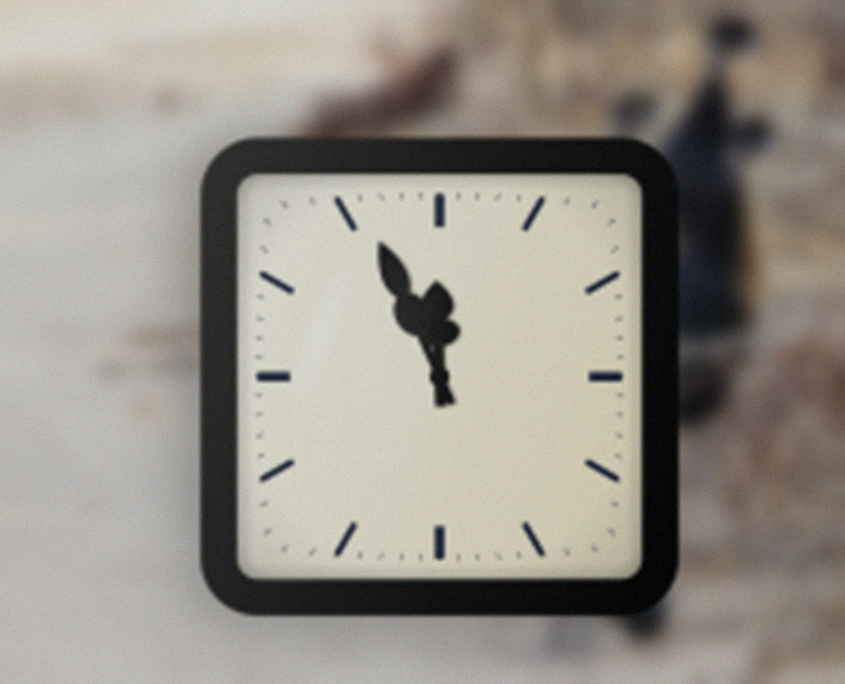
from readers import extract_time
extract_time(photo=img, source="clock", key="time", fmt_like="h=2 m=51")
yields h=11 m=56
